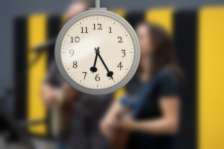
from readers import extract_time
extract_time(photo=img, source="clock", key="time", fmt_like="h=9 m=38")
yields h=6 m=25
